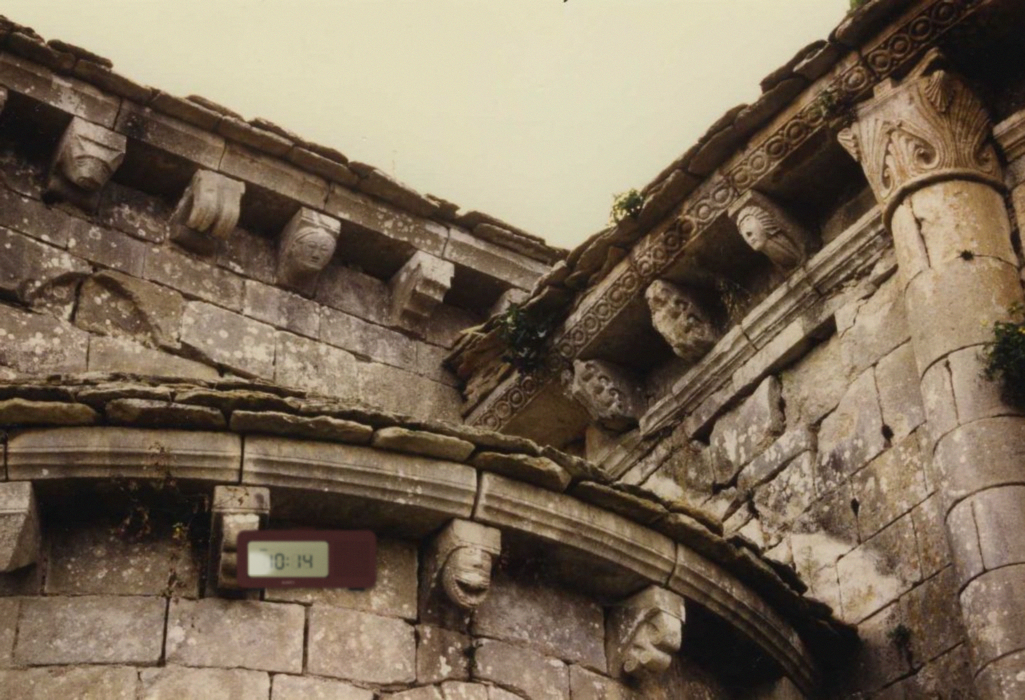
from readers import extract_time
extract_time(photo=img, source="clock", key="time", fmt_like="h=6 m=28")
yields h=10 m=14
